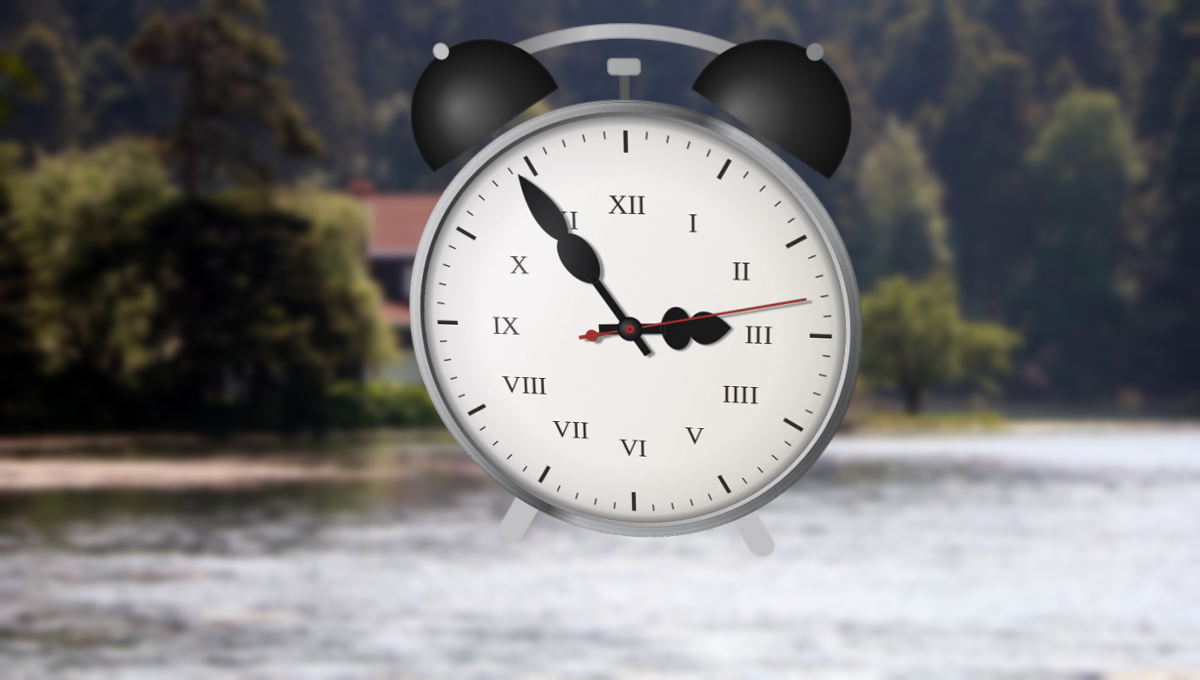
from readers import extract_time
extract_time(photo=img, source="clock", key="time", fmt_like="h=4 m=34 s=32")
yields h=2 m=54 s=13
